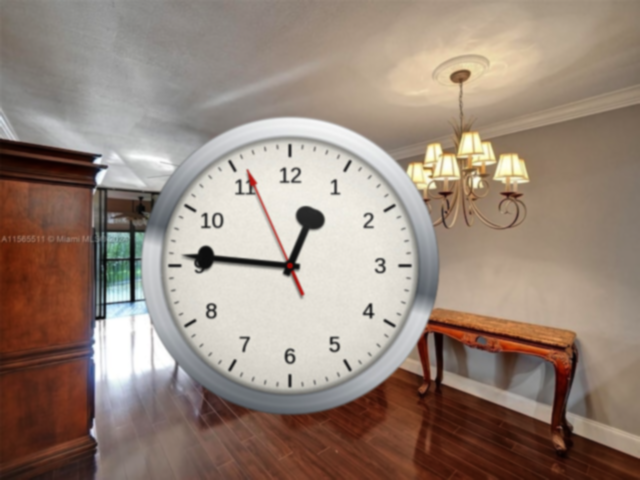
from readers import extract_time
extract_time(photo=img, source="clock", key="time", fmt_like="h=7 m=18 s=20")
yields h=12 m=45 s=56
